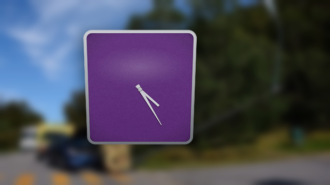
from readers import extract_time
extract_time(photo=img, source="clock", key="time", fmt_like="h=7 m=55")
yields h=4 m=25
